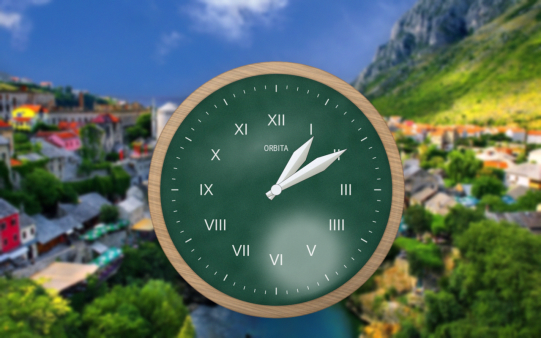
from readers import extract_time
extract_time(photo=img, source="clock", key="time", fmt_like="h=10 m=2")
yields h=1 m=10
